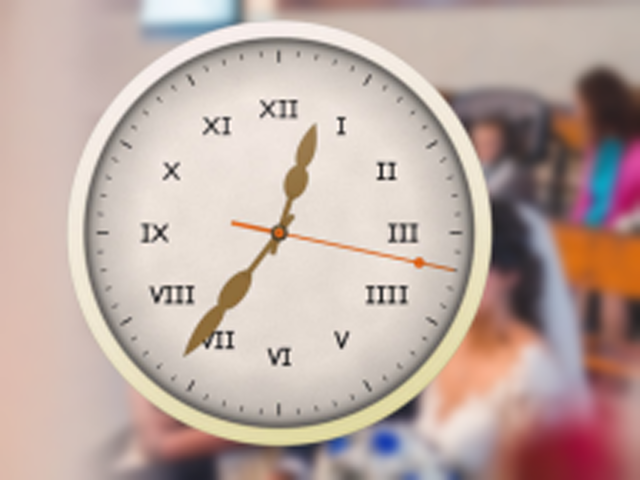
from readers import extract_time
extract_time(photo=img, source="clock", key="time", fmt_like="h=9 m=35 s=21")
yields h=12 m=36 s=17
